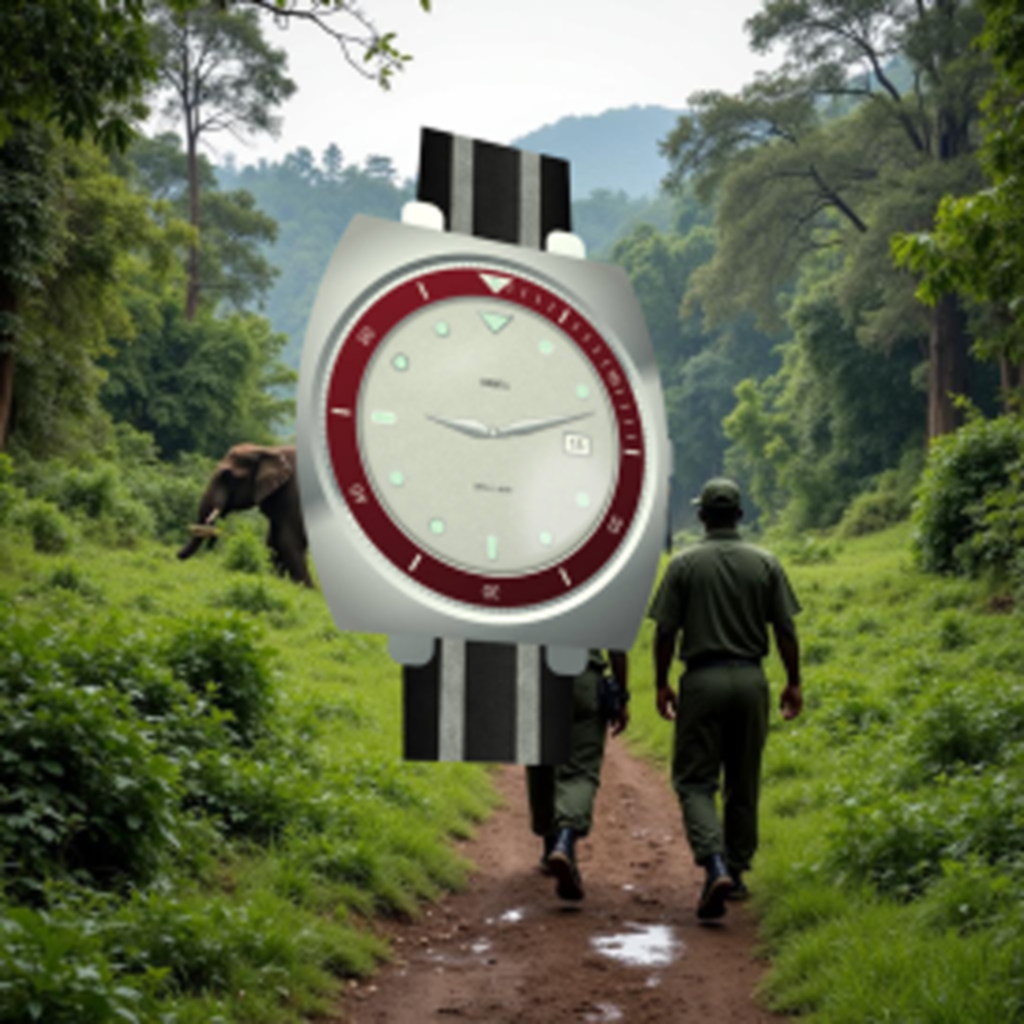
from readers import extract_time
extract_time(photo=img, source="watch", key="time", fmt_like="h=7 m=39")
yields h=9 m=12
